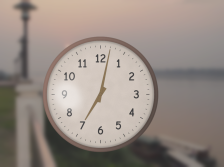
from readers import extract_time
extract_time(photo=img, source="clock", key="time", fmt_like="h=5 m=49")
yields h=7 m=2
